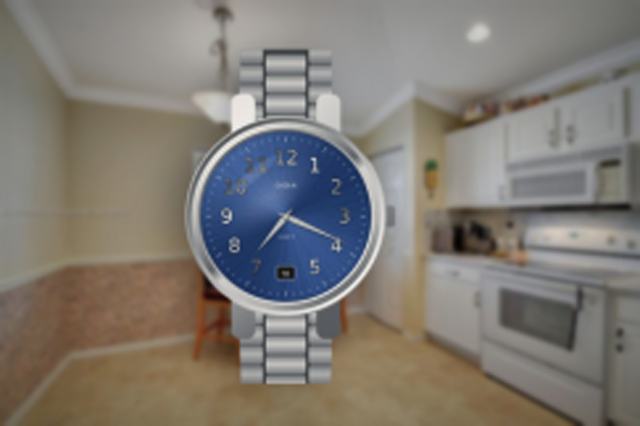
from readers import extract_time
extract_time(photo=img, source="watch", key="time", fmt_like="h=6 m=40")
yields h=7 m=19
